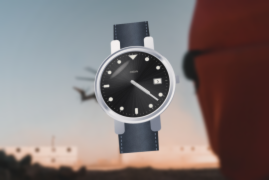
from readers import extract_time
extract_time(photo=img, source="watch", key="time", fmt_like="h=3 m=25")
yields h=4 m=22
